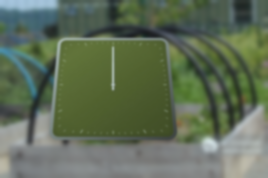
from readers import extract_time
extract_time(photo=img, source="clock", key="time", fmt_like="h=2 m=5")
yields h=12 m=0
